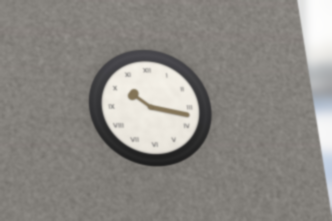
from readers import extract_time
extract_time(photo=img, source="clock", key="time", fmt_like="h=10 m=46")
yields h=10 m=17
